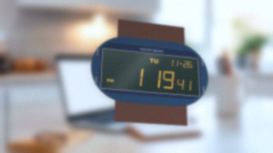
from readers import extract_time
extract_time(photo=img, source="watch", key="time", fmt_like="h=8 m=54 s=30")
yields h=1 m=19 s=41
